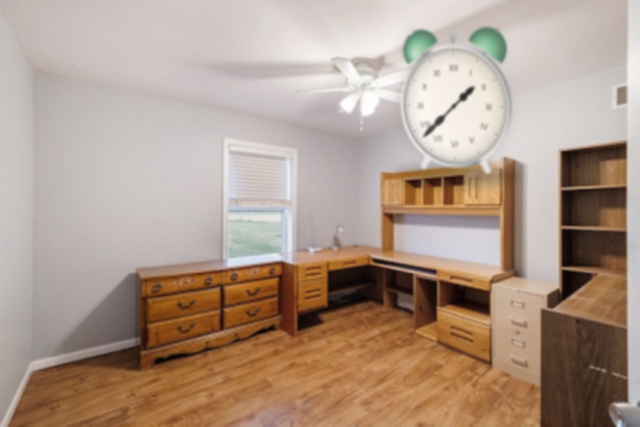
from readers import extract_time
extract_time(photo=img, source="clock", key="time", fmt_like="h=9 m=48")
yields h=1 m=38
